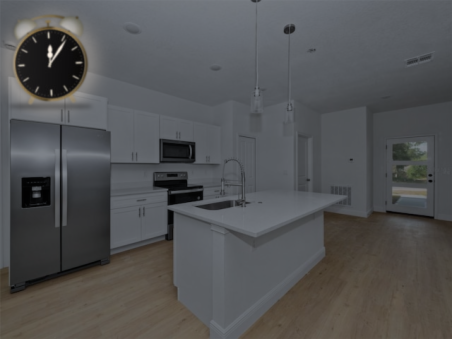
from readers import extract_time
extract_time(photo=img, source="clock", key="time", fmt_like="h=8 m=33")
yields h=12 m=6
